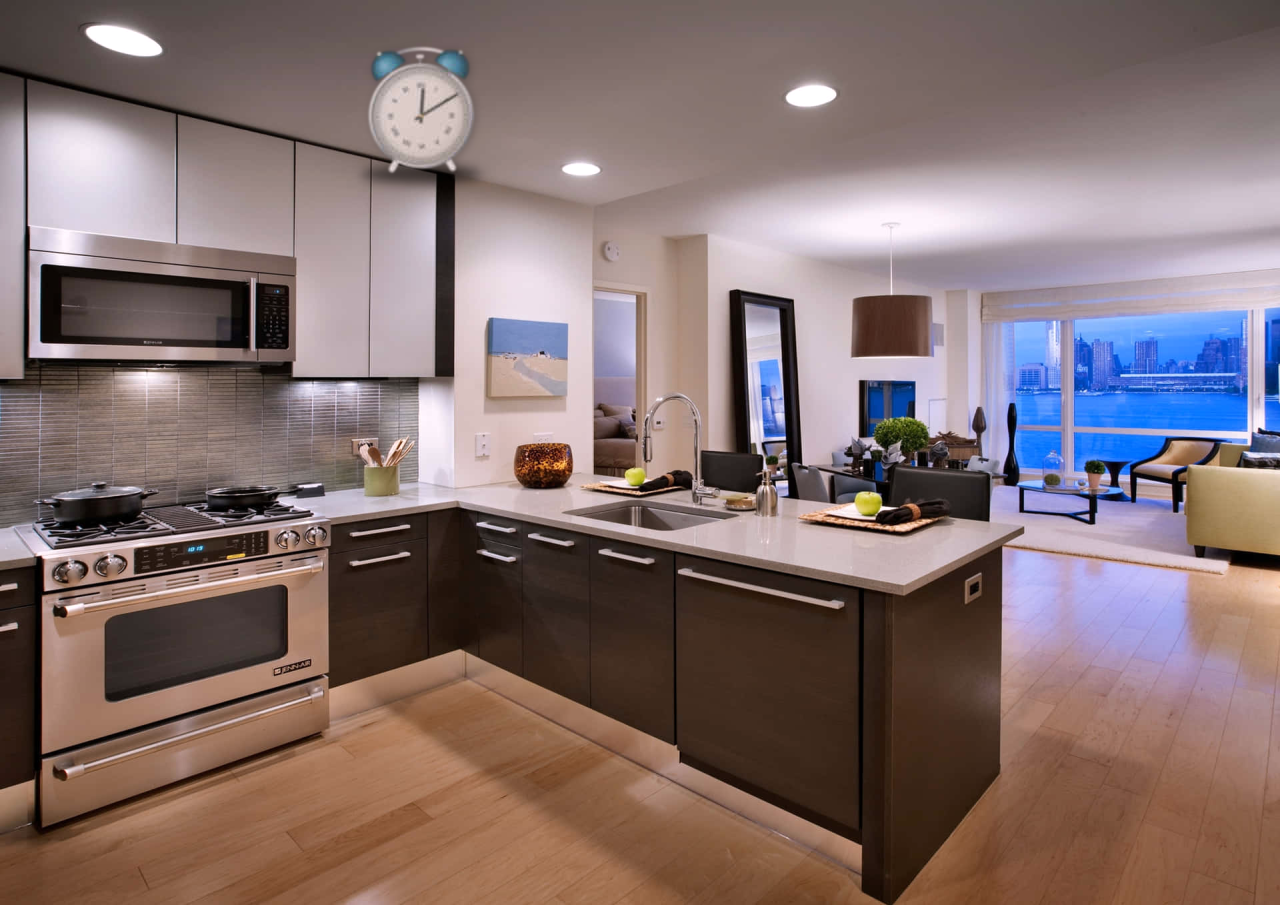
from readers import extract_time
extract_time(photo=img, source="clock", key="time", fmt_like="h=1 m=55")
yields h=12 m=10
